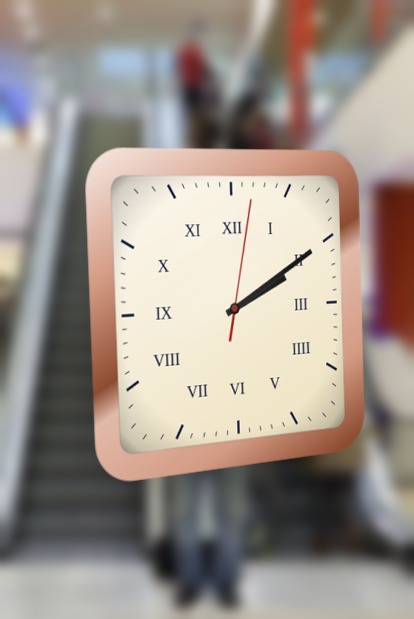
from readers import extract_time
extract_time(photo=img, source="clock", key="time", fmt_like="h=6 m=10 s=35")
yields h=2 m=10 s=2
